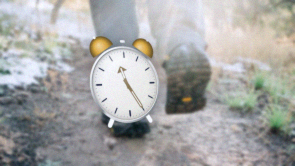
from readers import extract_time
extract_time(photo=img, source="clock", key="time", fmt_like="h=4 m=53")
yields h=11 m=25
